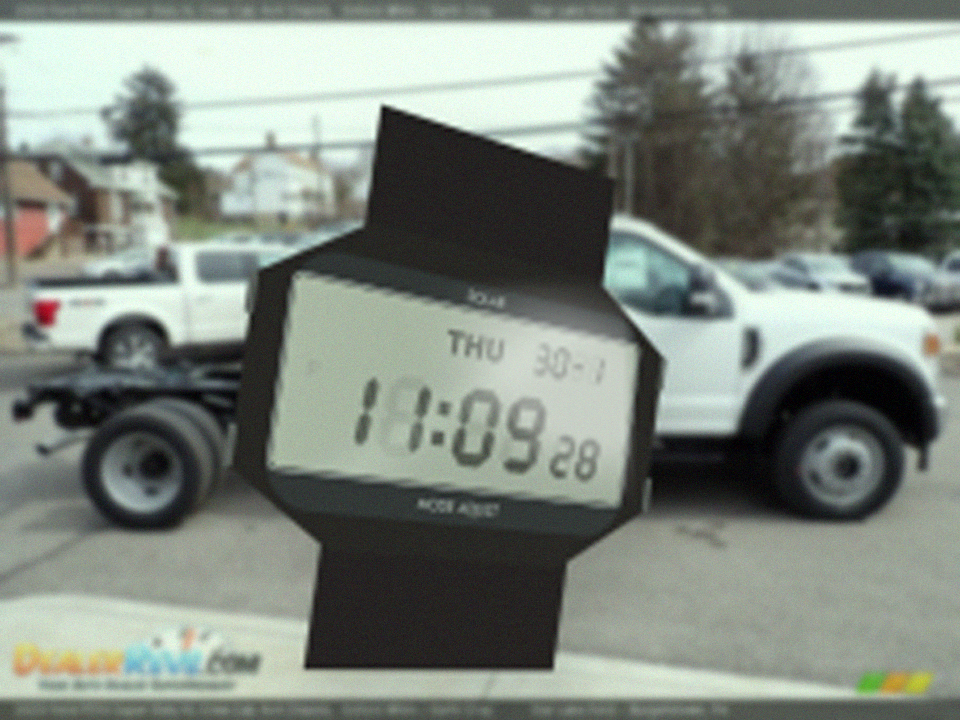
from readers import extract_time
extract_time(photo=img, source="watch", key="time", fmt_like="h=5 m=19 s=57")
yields h=11 m=9 s=28
